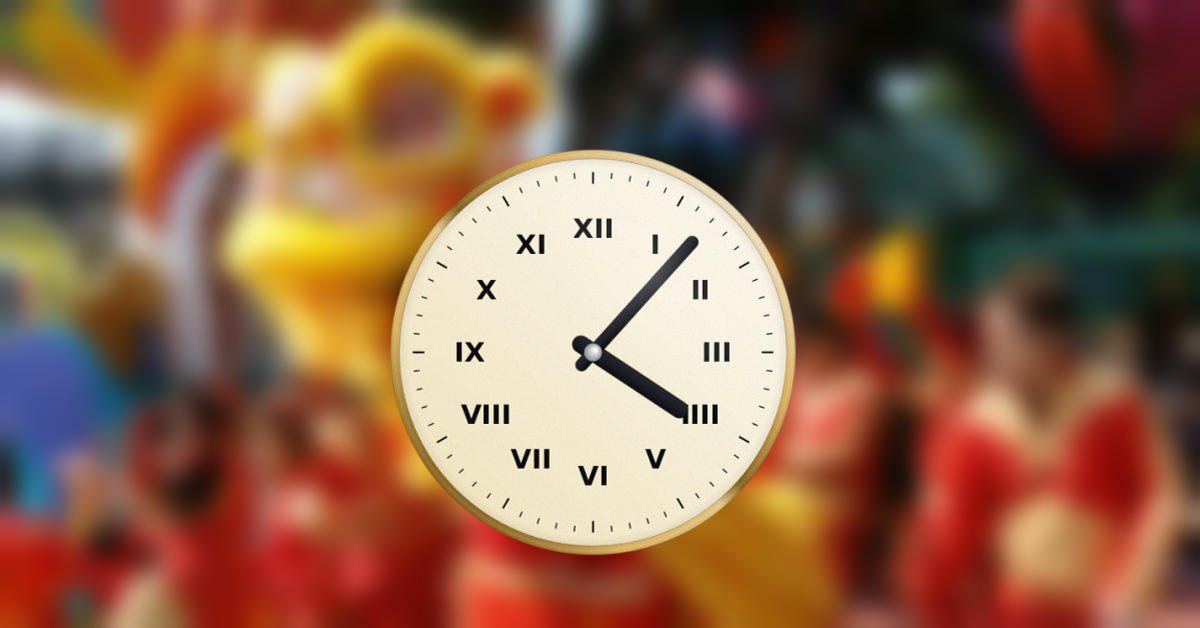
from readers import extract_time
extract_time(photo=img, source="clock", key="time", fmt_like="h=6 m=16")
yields h=4 m=7
